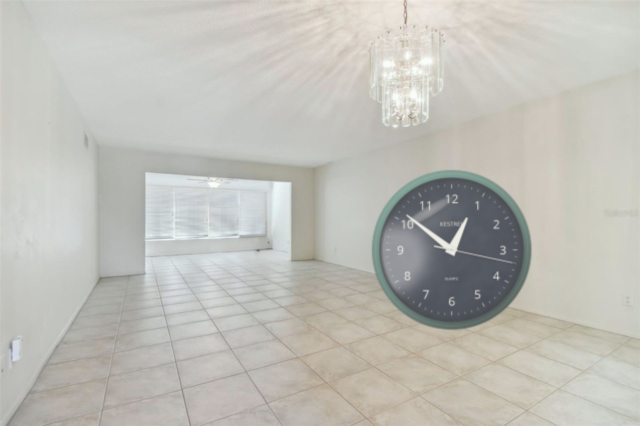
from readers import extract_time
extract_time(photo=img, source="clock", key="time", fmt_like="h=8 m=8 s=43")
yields h=12 m=51 s=17
